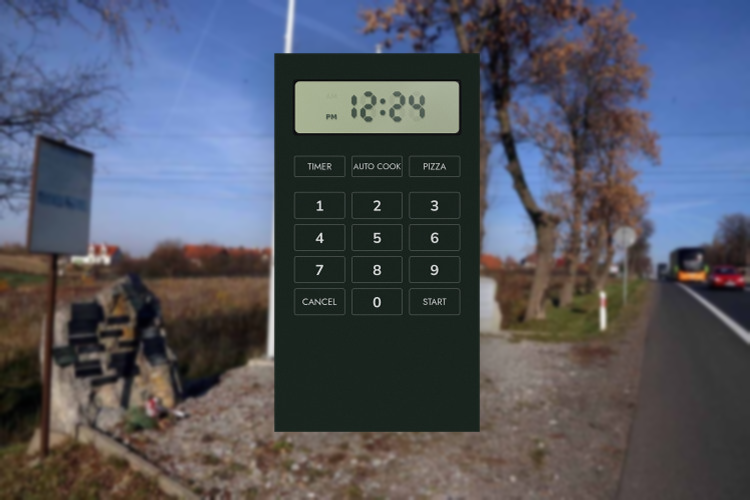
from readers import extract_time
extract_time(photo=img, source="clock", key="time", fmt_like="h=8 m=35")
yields h=12 m=24
